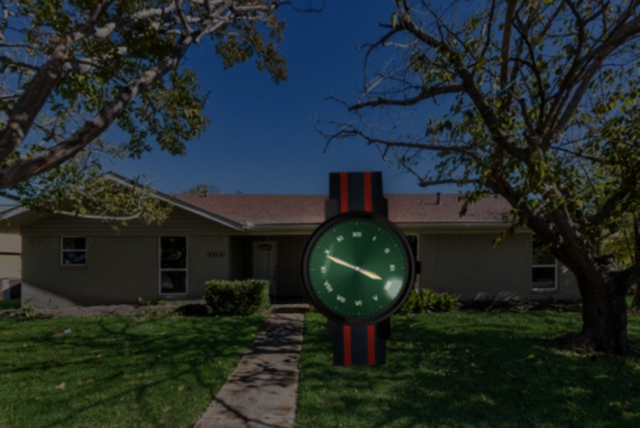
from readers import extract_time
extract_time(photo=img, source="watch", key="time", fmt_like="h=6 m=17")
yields h=3 m=49
